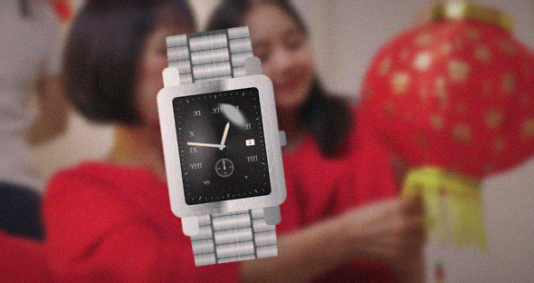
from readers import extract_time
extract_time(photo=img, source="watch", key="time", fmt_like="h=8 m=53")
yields h=12 m=47
